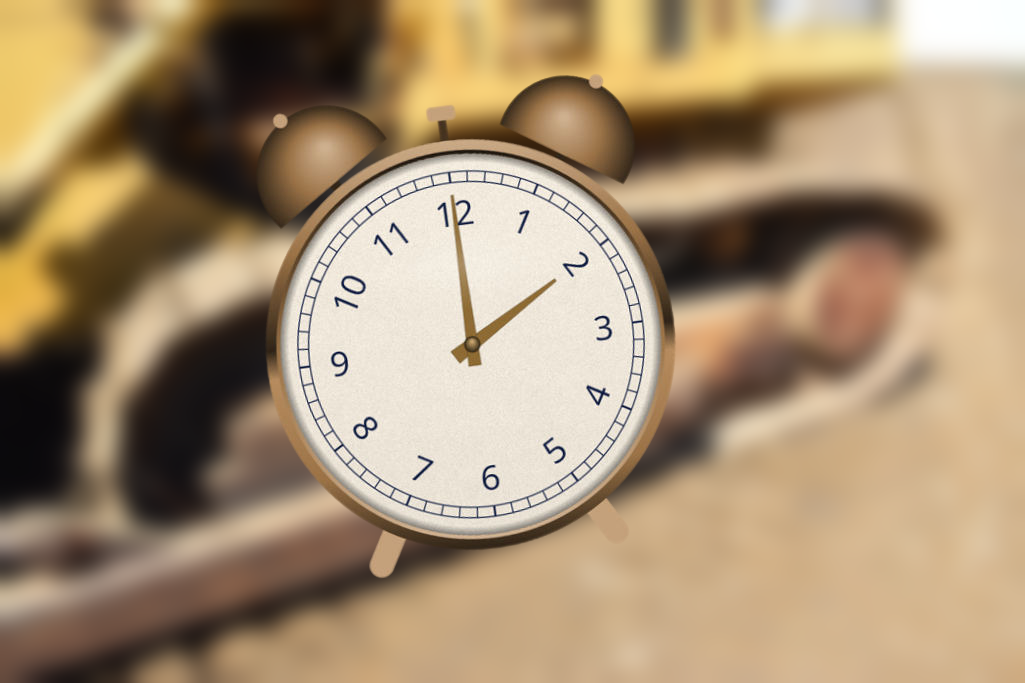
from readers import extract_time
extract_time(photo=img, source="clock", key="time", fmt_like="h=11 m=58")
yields h=2 m=0
